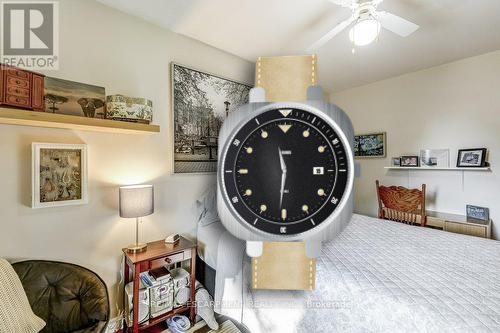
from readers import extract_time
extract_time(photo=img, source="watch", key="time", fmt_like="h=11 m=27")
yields h=11 m=31
